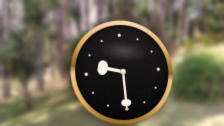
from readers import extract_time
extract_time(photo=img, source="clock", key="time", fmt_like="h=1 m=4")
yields h=9 m=30
